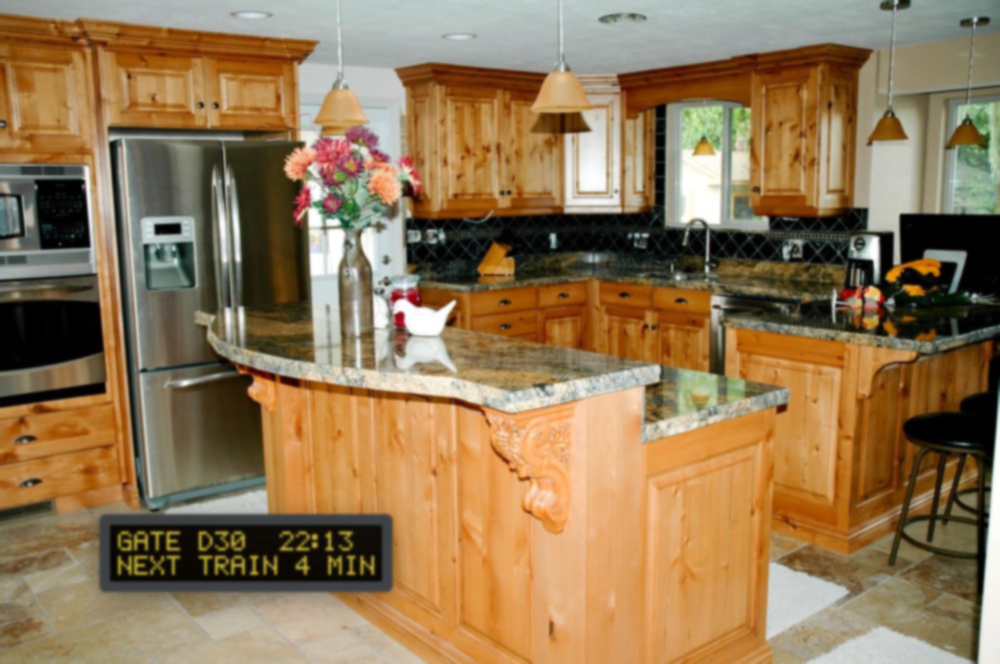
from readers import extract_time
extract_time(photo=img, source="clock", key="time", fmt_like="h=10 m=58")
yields h=22 m=13
